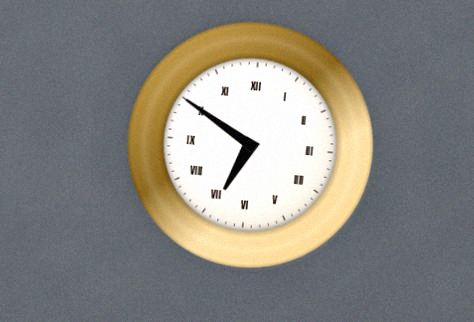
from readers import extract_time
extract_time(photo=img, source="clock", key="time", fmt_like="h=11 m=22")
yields h=6 m=50
